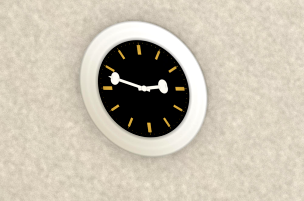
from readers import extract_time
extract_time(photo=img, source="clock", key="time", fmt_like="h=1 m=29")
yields h=2 m=48
